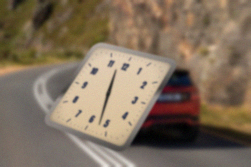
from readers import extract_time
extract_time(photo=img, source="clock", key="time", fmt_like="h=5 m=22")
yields h=11 m=27
